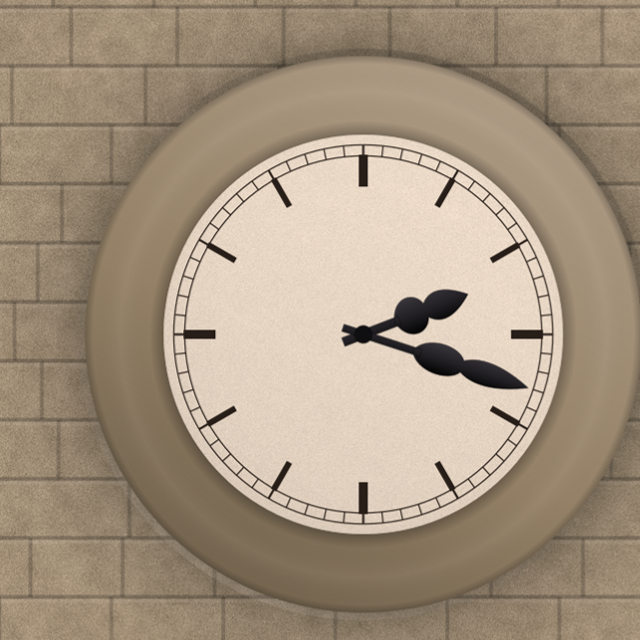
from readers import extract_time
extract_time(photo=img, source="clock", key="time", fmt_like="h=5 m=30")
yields h=2 m=18
